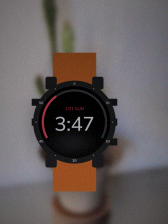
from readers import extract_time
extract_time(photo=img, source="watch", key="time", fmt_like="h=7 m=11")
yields h=3 m=47
